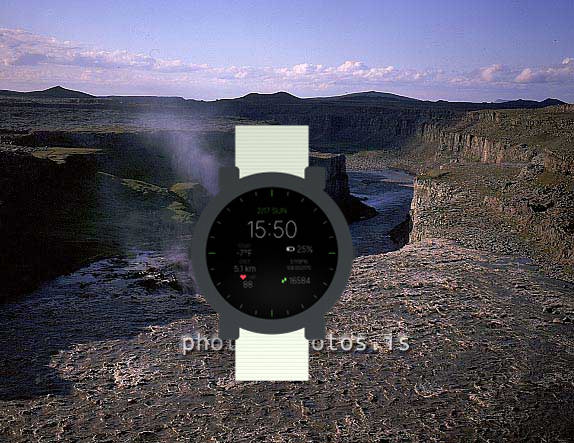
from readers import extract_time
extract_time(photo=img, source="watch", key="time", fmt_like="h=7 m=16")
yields h=15 m=50
